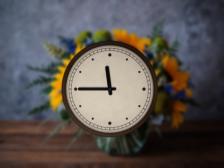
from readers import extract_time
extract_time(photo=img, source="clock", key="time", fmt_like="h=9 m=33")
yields h=11 m=45
